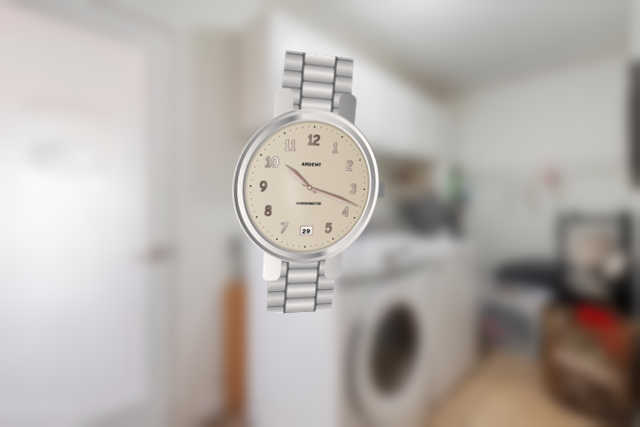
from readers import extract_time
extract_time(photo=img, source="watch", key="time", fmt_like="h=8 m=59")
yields h=10 m=18
